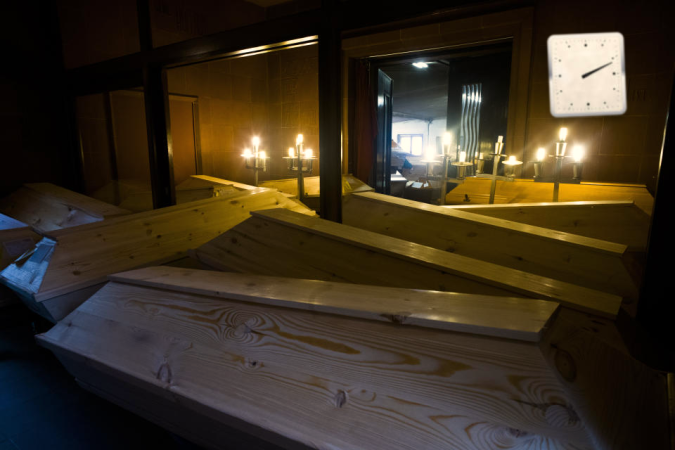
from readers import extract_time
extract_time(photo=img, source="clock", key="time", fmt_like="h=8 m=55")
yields h=2 m=11
